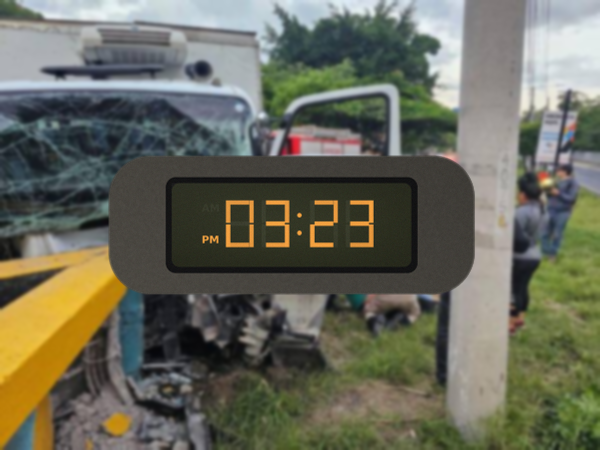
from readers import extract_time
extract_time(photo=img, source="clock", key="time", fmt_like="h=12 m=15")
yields h=3 m=23
